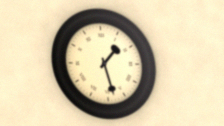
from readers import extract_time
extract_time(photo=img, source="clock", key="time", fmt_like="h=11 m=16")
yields h=1 m=28
